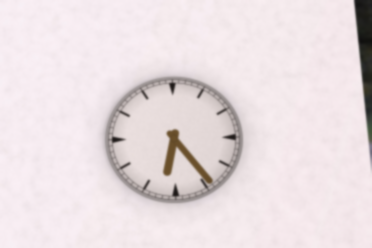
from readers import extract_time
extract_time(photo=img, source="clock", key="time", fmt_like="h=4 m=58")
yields h=6 m=24
